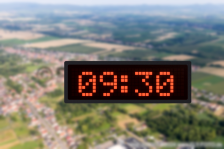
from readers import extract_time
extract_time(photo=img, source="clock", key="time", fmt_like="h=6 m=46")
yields h=9 m=30
